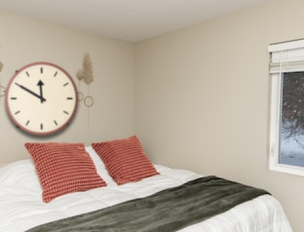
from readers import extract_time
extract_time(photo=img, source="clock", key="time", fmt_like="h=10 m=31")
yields h=11 m=50
